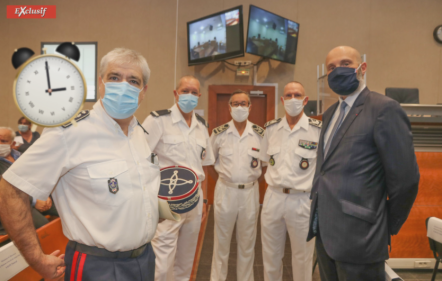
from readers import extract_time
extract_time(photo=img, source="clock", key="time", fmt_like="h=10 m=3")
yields h=3 m=0
